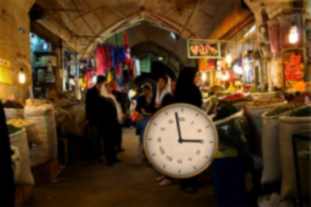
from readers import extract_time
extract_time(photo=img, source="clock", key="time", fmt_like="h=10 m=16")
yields h=2 m=58
